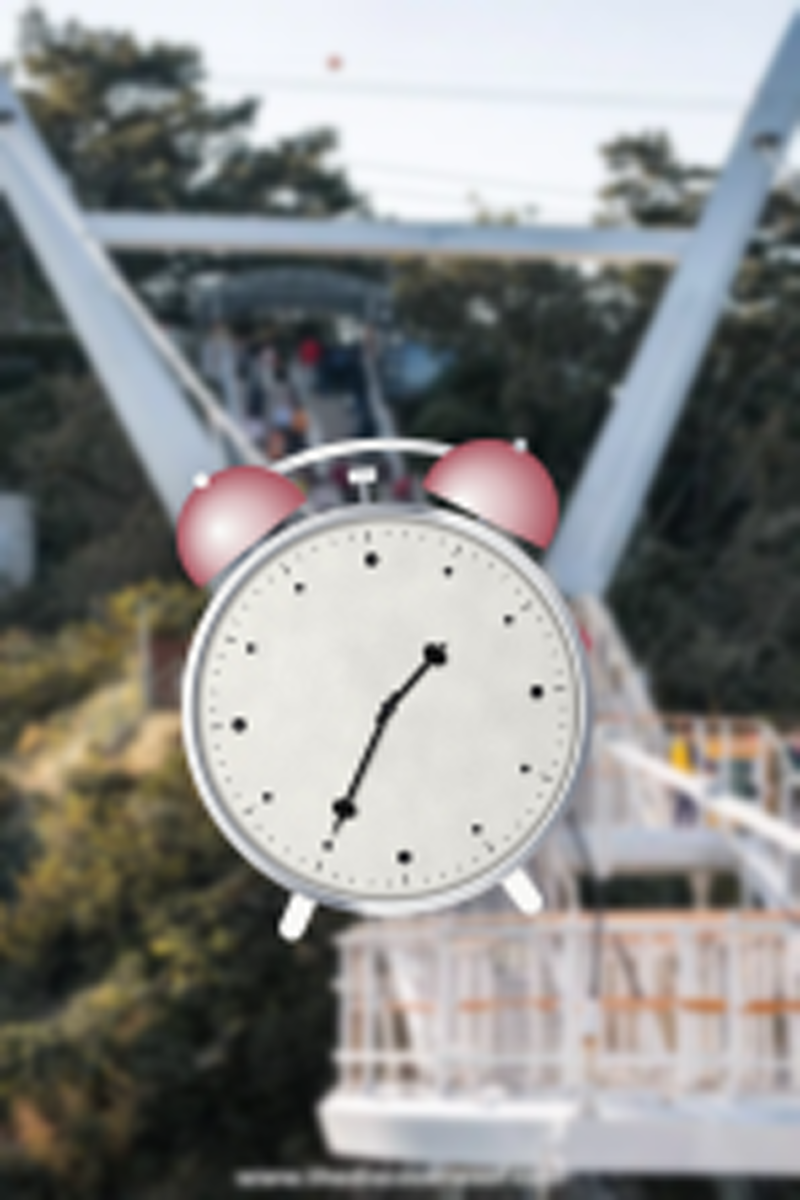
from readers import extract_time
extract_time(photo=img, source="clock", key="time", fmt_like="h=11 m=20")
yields h=1 m=35
